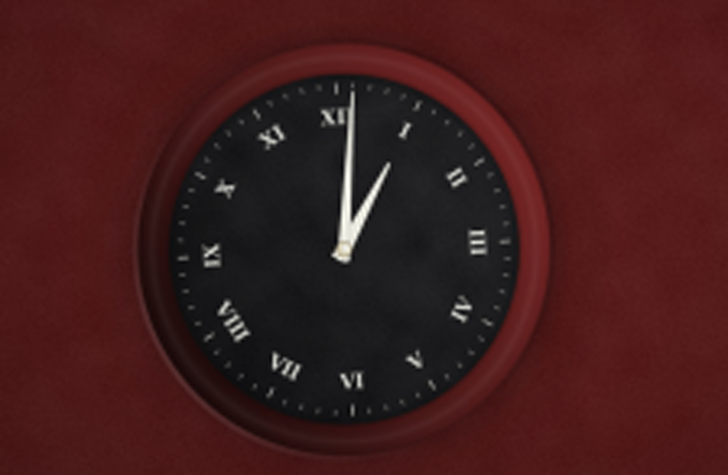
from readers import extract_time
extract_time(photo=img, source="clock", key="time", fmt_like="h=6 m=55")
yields h=1 m=1
